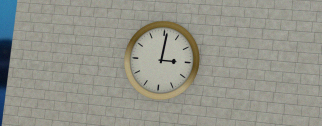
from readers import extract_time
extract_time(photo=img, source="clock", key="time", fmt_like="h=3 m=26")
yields h=3 m=1
